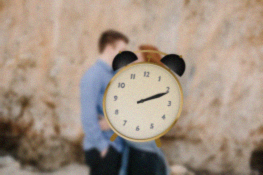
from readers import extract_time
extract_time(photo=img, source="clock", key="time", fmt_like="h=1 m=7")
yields h=2 m=11
